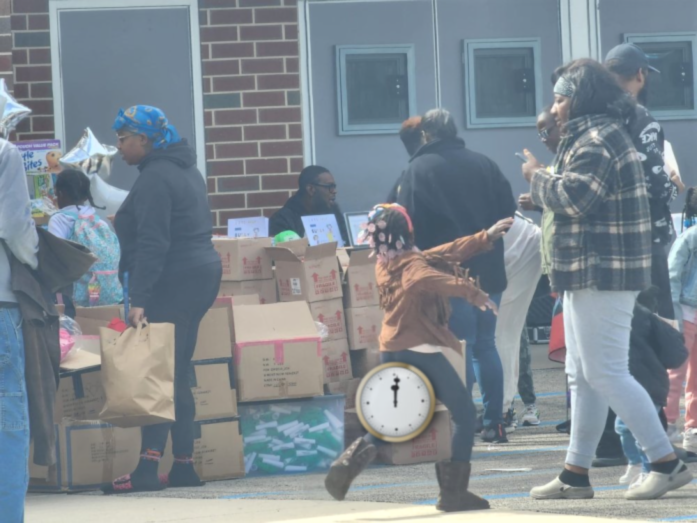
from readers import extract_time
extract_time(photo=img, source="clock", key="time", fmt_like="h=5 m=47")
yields h=12 m=1
